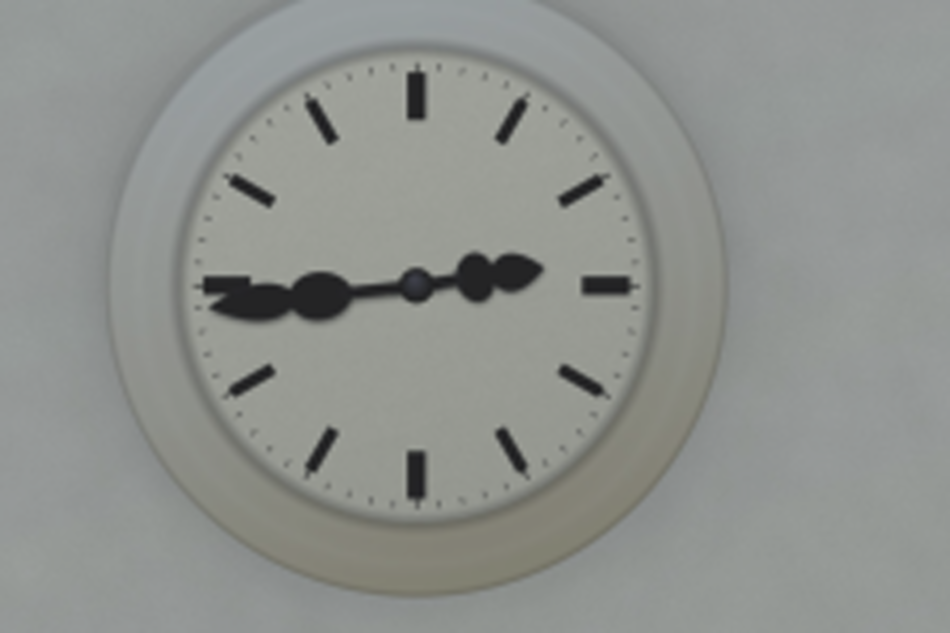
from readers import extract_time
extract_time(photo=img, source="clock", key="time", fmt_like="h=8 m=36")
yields h=2 m=44
